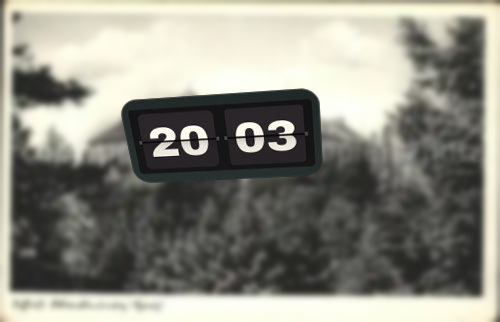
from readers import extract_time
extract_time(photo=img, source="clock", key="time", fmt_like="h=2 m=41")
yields h=20 m=3
